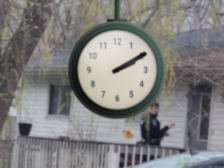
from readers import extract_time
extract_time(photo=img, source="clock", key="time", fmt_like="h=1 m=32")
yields h=2 m=10
